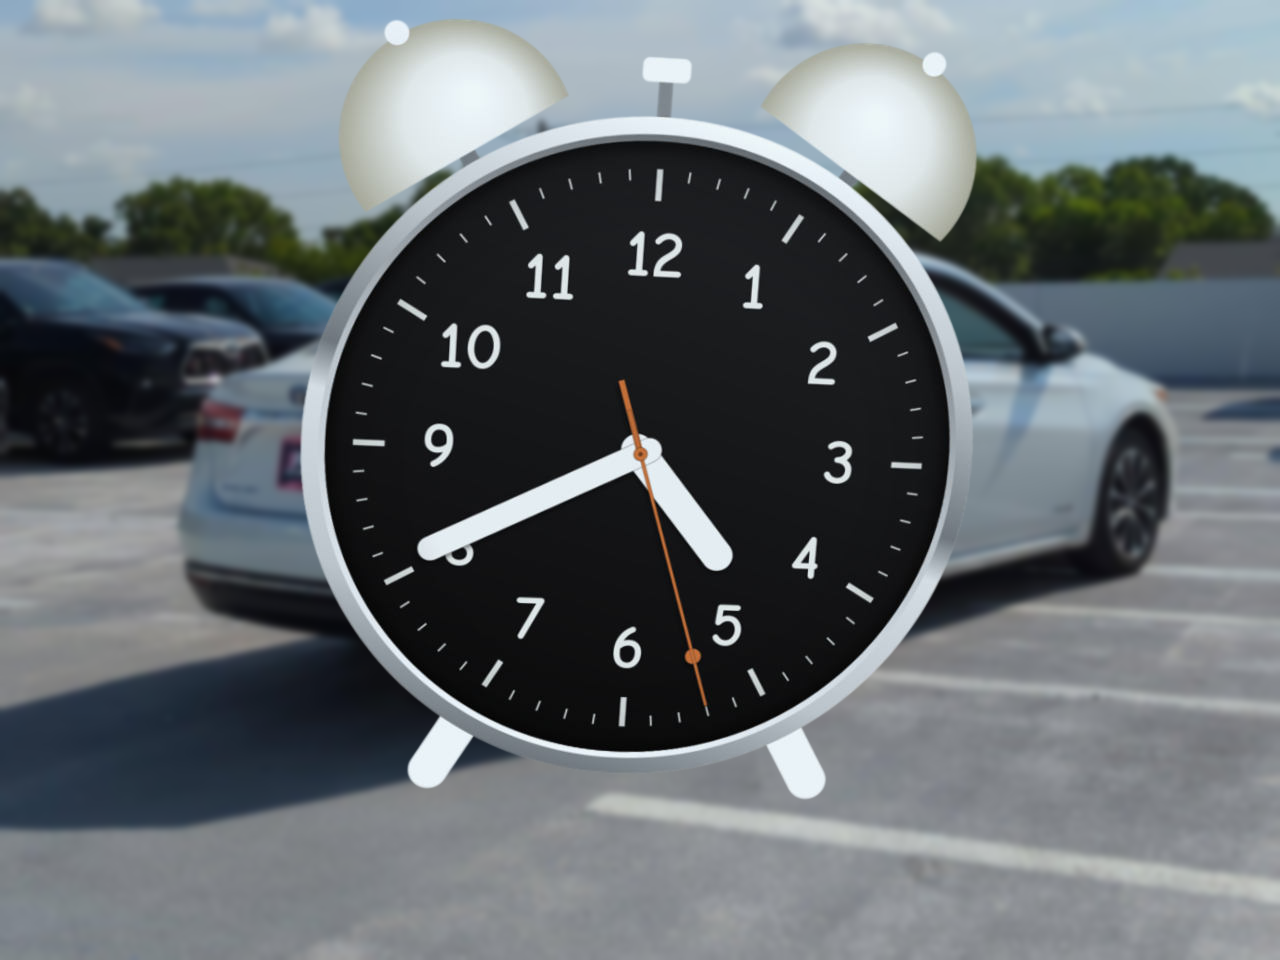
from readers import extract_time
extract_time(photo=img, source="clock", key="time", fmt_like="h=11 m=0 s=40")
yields h=4 m=40 s=27
